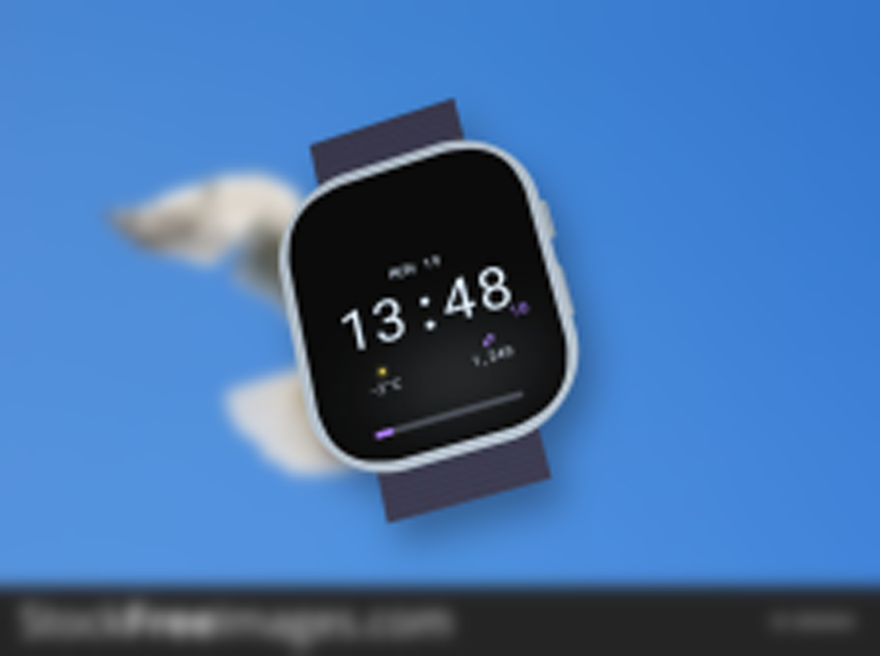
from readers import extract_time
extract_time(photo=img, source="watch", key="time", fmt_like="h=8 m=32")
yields h=13 m=48
